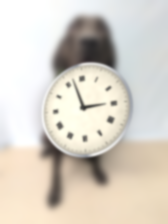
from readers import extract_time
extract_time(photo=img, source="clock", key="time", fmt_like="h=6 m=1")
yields h=2 m=57
